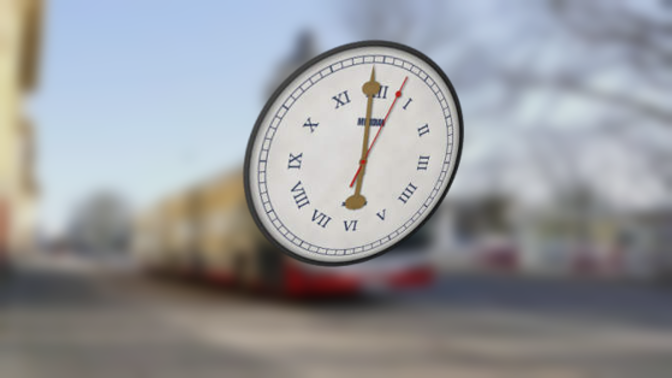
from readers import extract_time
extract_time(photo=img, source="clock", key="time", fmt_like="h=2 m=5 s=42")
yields h=5 m=59 s=3
